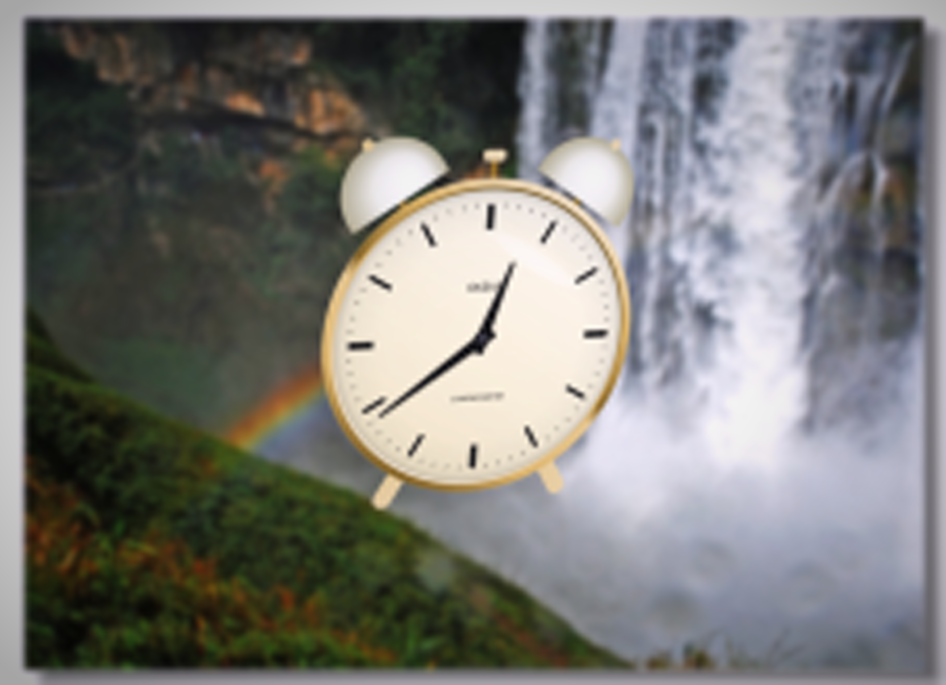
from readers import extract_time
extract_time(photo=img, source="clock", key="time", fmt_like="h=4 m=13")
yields h=12 m=39
